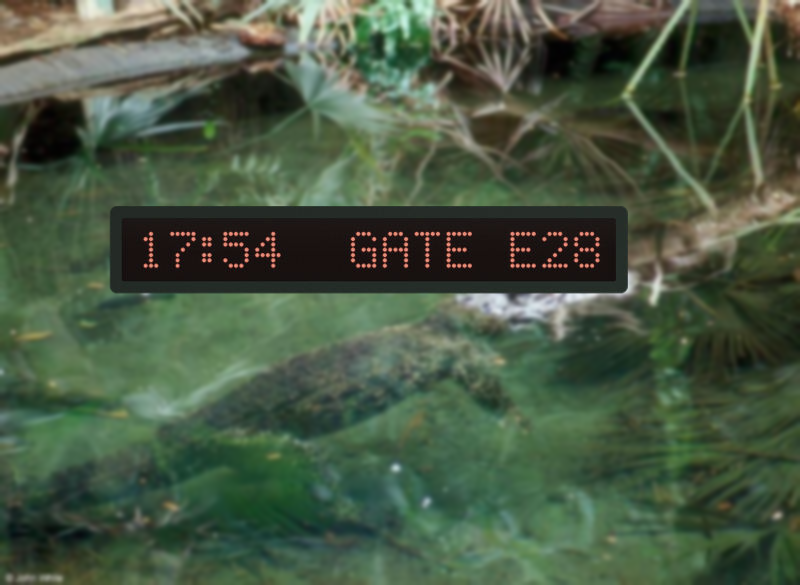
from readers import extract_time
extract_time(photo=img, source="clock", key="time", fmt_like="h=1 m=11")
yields h=17 m=54
